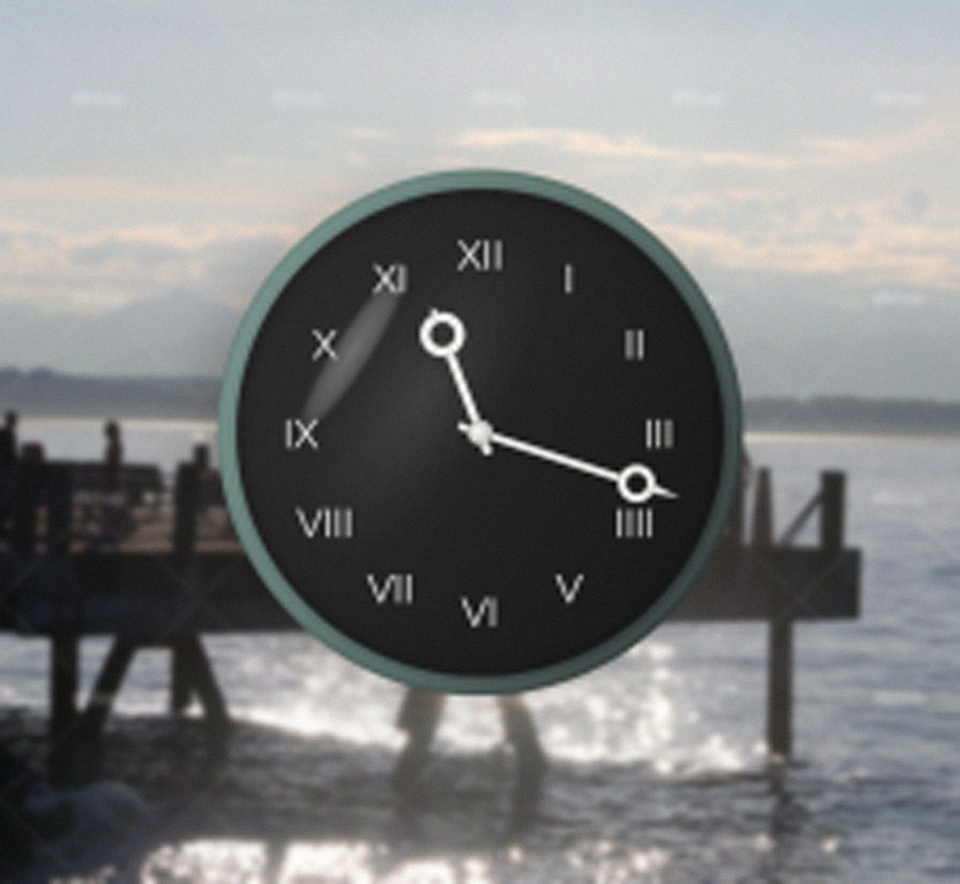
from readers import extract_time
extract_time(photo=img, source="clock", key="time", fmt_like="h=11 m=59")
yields h=11 m=18
